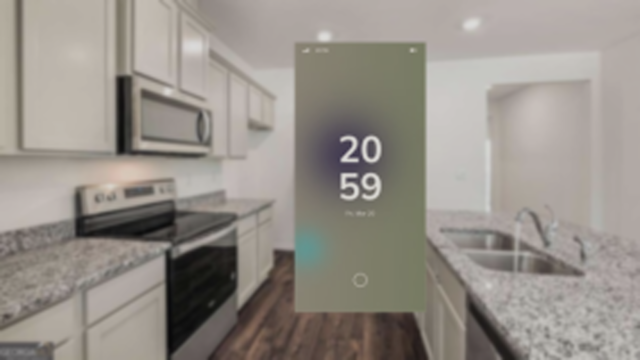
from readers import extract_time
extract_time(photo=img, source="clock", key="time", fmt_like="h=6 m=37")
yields h=20 m=59
